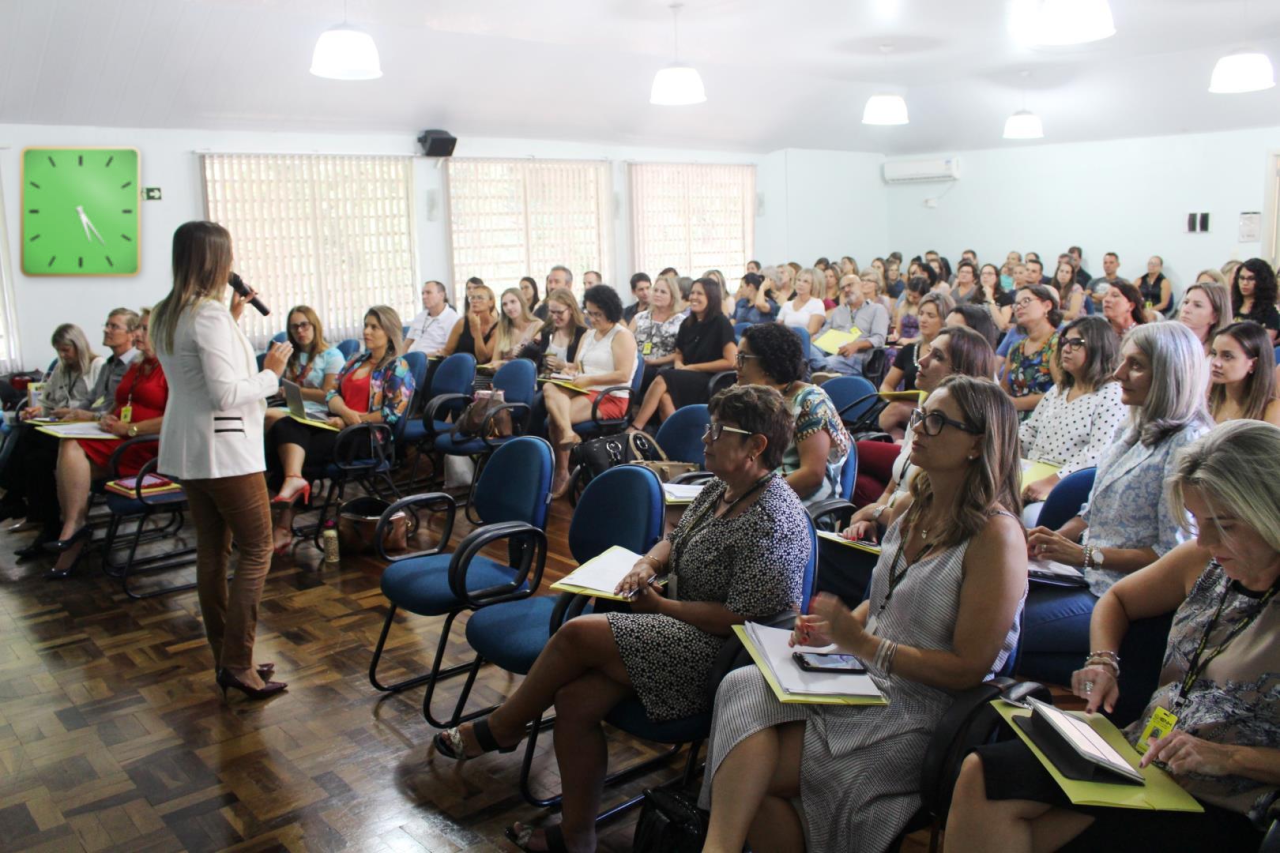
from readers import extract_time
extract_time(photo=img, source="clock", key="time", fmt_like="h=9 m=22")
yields h=5 m=24
